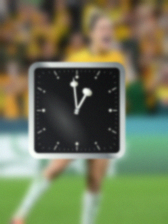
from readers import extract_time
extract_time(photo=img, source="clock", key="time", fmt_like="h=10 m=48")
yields h=12 m=59
